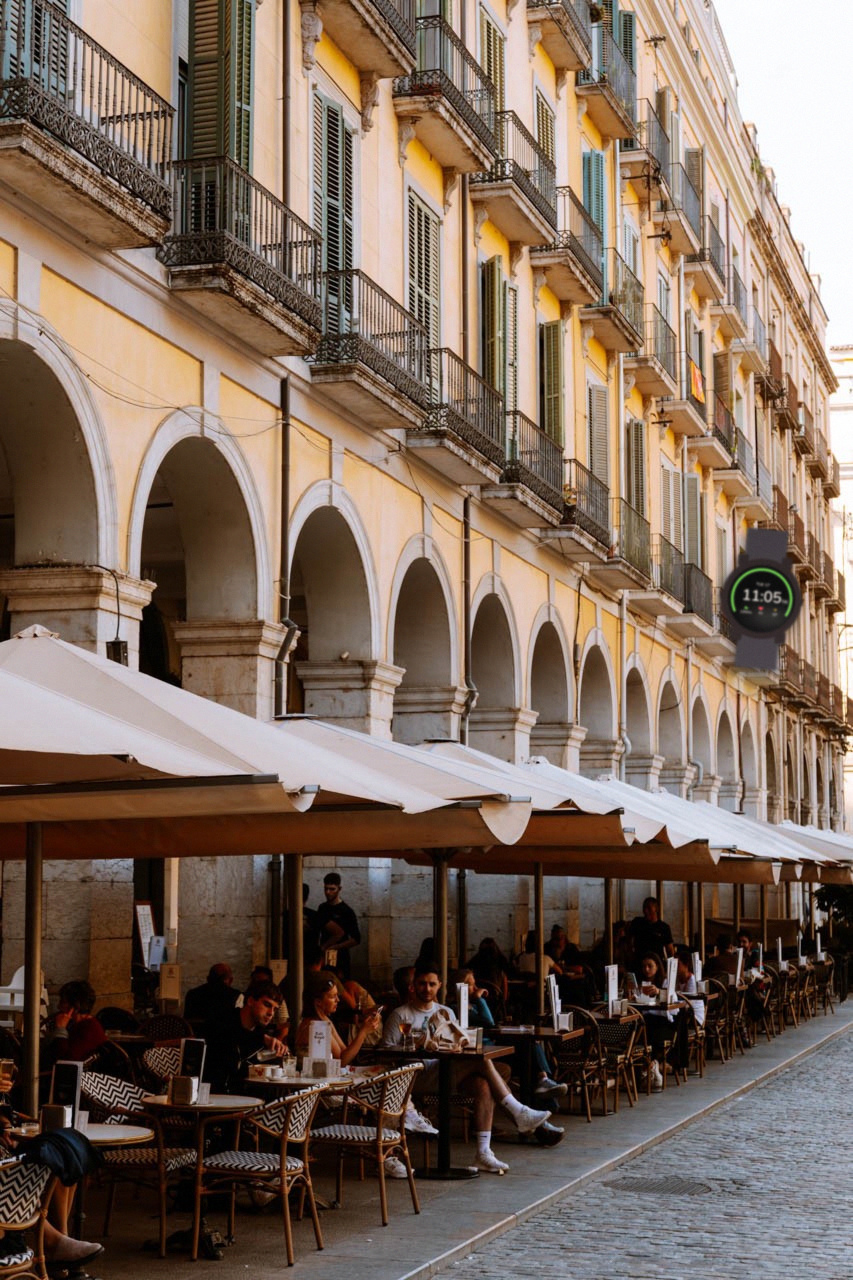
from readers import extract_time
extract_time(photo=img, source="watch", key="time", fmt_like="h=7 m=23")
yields h=11 m=5
